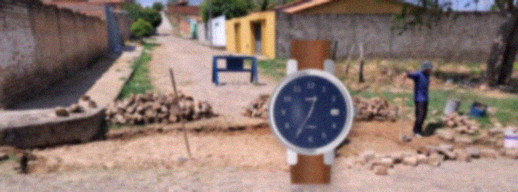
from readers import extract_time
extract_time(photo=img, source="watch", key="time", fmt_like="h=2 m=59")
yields h=12 m=35
